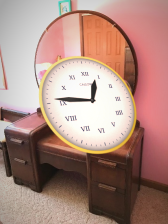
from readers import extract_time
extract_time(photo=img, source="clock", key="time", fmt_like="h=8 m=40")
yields h=12 m=46
